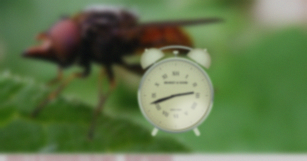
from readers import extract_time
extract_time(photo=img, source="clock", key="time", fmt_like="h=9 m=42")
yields h=2 m=42
